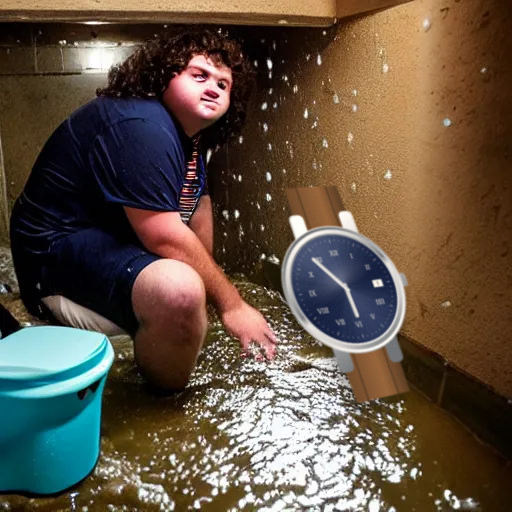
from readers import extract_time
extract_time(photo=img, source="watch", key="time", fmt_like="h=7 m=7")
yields h=5 m=54
